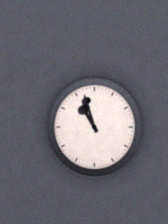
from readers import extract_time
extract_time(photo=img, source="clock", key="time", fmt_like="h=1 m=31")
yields h=10 m=57
